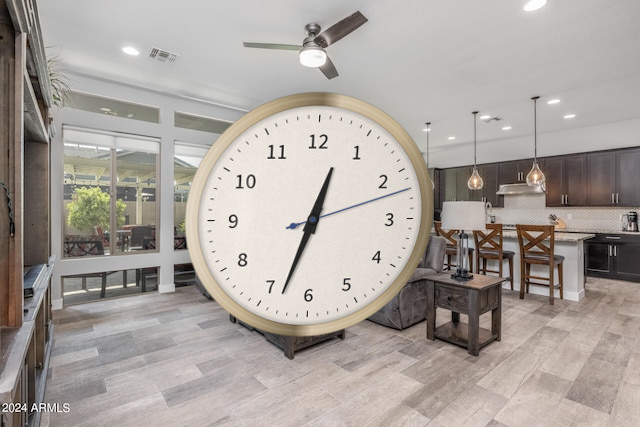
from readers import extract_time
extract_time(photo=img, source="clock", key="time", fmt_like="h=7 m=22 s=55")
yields h=12 m=33 s=12
